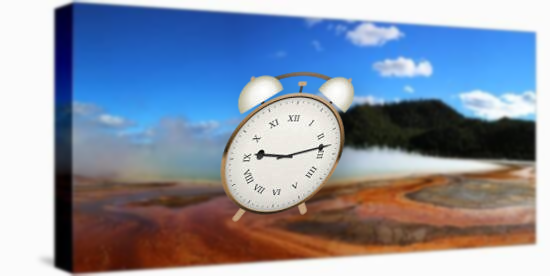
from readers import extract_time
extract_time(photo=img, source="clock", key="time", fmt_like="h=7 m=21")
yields h=9 m=13
